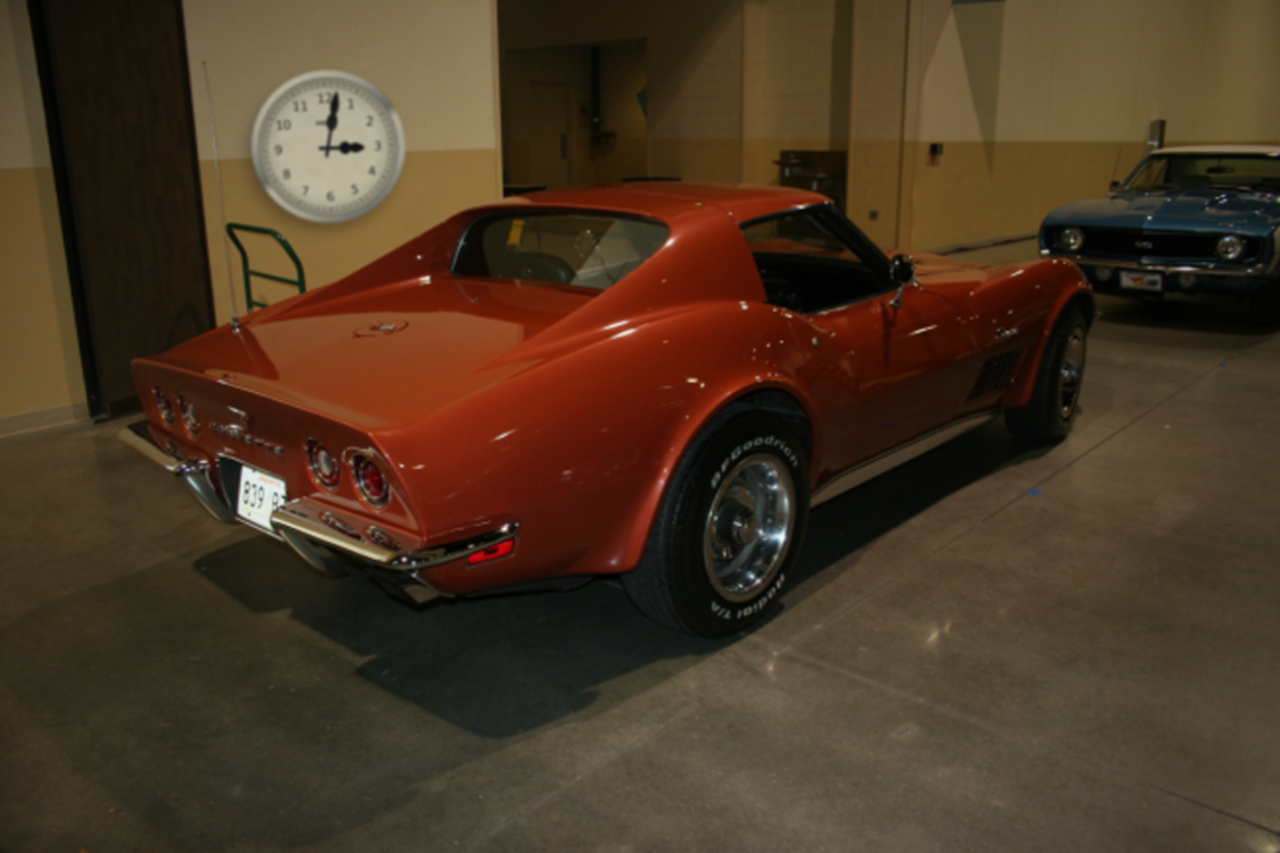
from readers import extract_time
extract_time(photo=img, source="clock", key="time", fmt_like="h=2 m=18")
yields h=3 m=2
